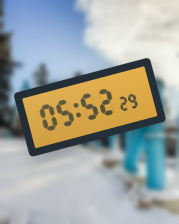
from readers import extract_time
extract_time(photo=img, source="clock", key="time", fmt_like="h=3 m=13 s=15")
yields h=5 m=52 s=29
